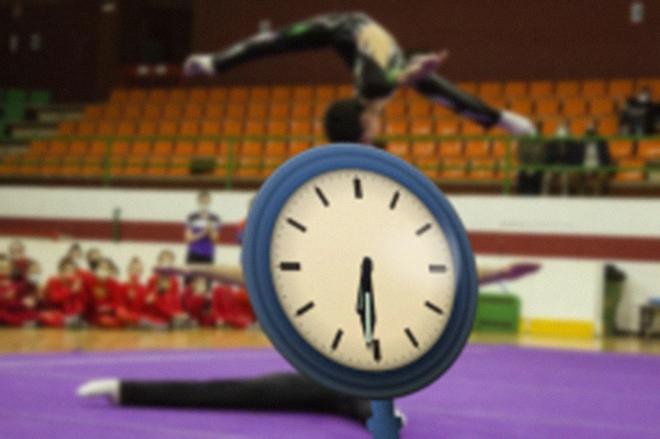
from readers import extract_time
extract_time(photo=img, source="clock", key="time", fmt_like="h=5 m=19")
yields h=6 m=31
